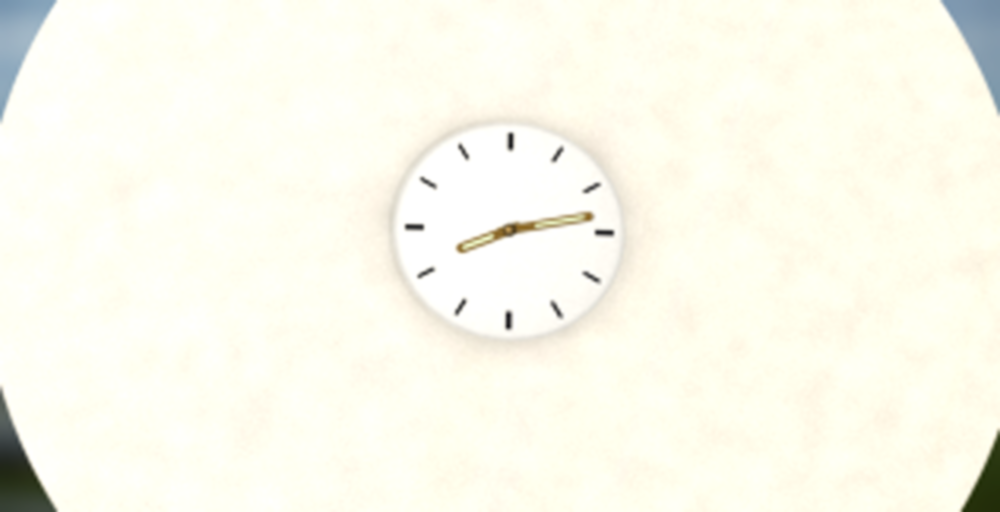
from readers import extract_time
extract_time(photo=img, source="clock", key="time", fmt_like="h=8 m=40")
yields h=8 m=13
